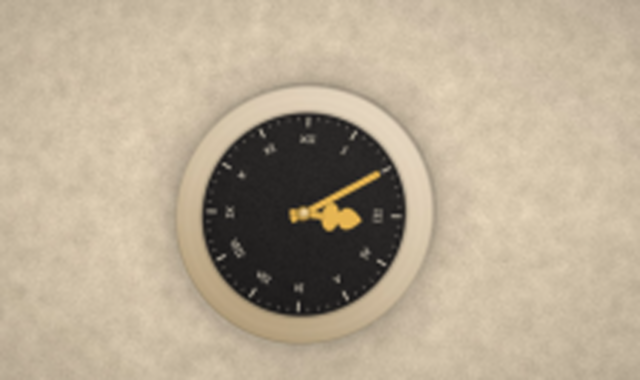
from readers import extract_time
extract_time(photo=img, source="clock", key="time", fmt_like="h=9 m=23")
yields h=3 m=10
